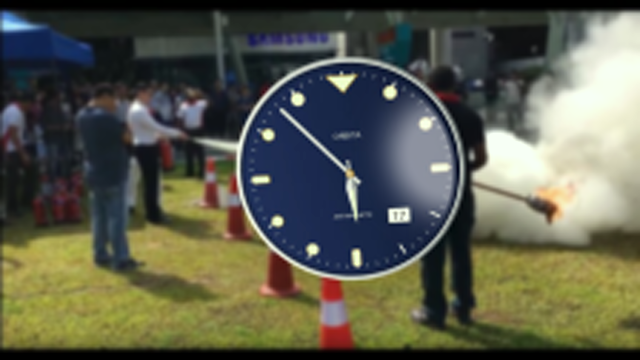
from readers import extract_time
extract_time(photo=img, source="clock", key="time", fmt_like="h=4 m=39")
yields h=5 m=53
